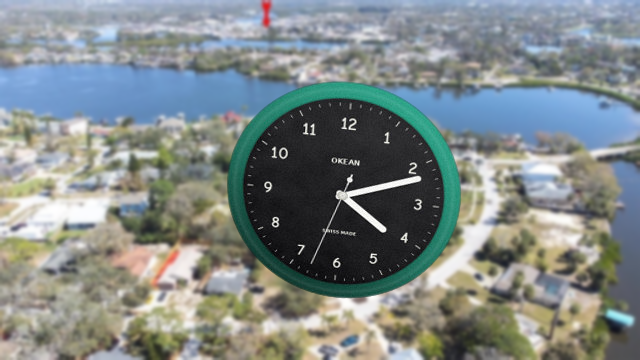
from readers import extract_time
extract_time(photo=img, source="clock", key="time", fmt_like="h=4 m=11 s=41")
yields h=4 m=11 s=33
